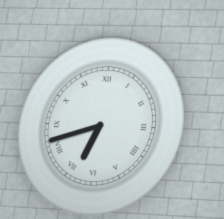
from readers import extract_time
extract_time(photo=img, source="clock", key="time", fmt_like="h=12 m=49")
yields h=6 m=42
